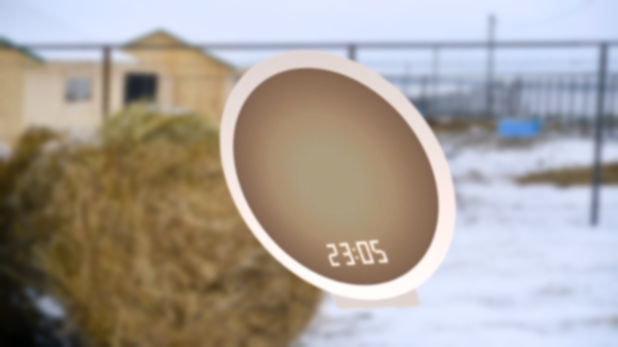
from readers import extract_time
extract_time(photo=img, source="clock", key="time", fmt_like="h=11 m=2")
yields h=23 m=5
